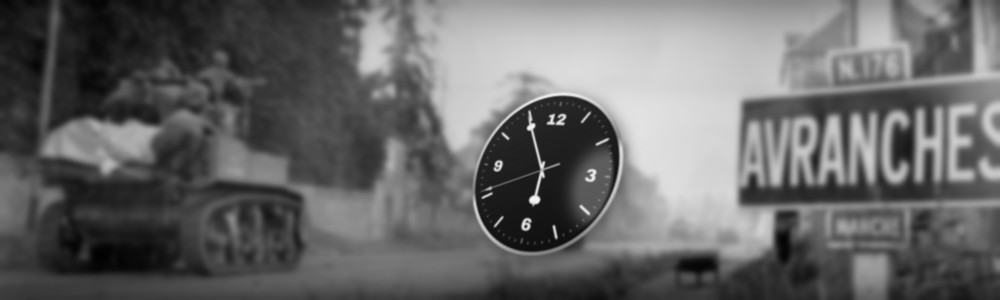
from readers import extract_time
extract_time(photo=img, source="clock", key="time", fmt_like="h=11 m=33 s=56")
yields h=5 m=54 s=41
